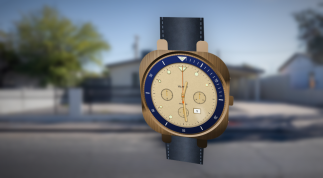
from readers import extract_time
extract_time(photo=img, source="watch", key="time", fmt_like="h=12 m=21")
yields h=12 m=29
